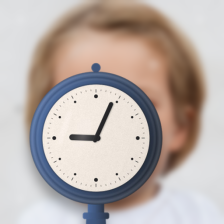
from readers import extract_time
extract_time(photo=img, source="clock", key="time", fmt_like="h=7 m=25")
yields h=9 m=4
